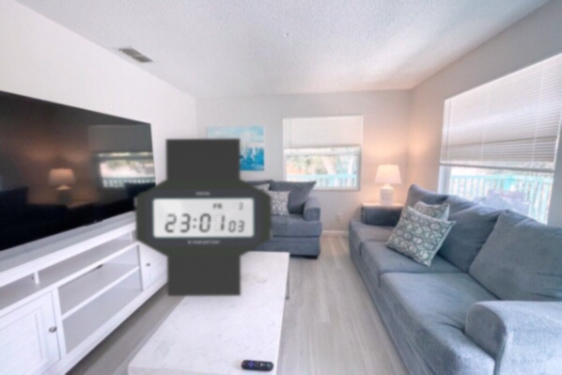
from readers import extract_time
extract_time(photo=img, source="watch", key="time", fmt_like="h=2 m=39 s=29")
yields h=23 m=1 s=3
